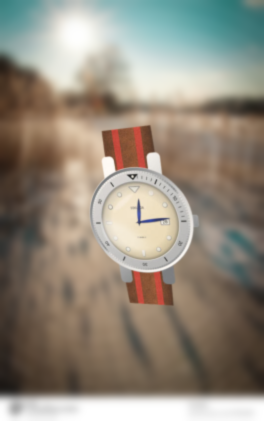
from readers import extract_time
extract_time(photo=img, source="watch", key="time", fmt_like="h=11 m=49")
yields h=12 m=14
